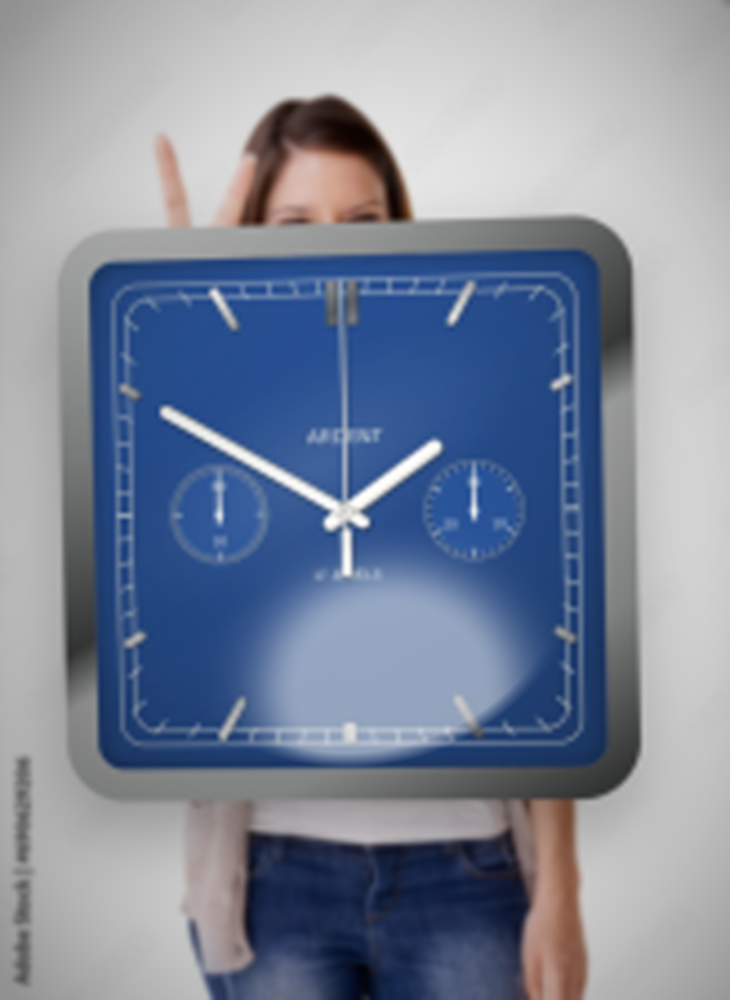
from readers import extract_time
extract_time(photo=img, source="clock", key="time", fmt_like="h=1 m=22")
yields h=1 m=50
